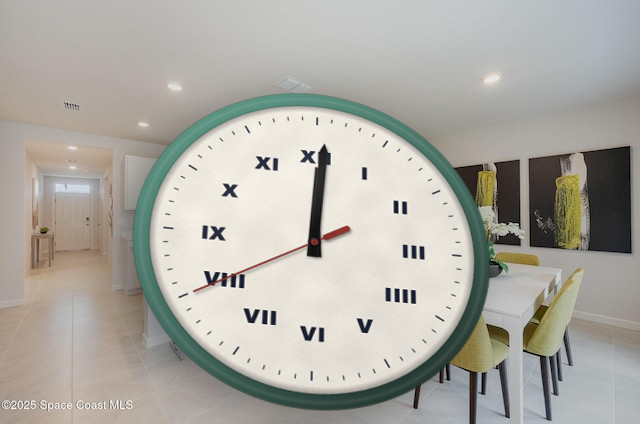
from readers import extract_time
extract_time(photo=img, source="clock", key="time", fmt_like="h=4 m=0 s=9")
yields h=12 m=0 s=40
